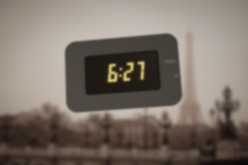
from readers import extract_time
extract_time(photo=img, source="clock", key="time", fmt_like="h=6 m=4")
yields h=6 m=27
